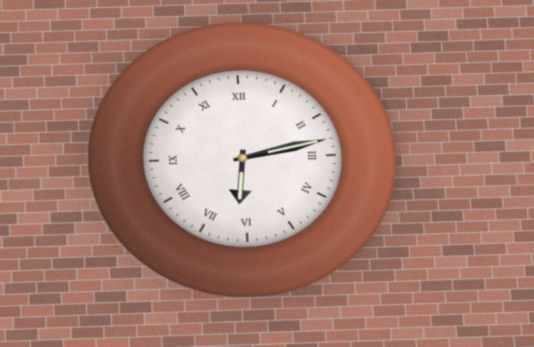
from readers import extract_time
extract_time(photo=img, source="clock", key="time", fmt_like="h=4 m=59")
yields h=6 m=13
